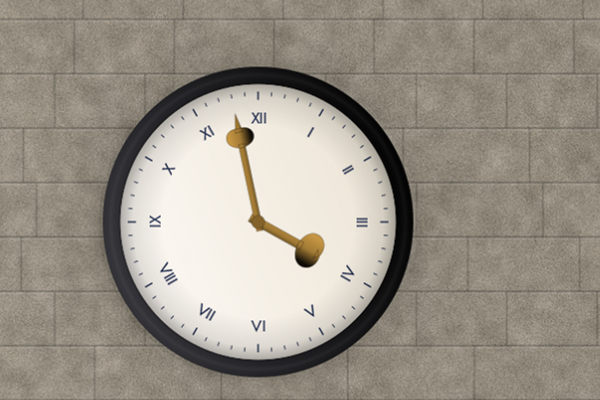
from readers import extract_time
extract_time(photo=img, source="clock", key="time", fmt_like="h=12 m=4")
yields h=3 m=58
